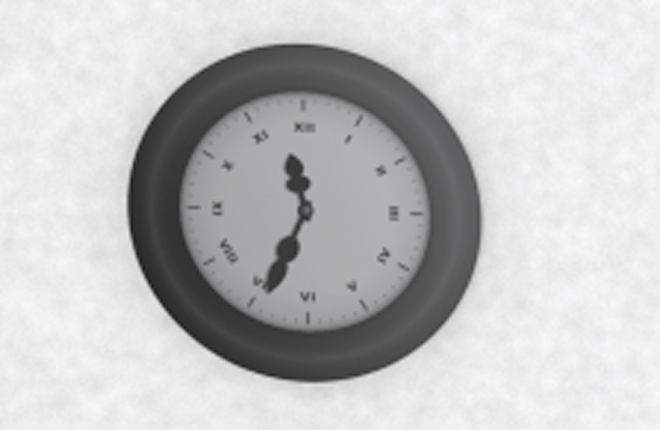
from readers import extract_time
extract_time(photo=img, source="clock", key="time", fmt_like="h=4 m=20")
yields h=11 m=34
